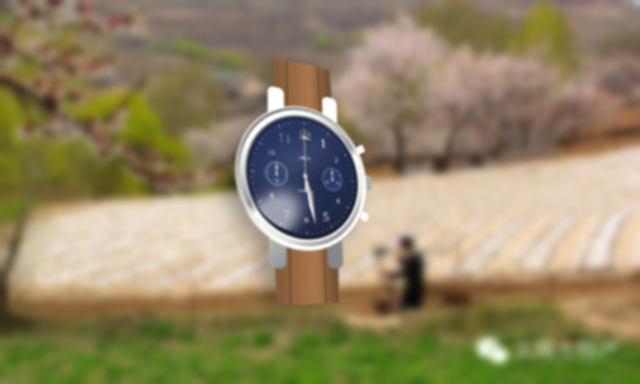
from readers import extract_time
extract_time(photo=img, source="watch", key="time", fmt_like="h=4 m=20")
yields h=5 m=28
